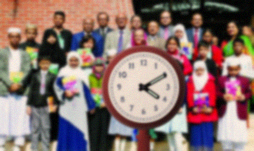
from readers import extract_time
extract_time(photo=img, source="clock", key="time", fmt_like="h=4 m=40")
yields h=4 m=10
